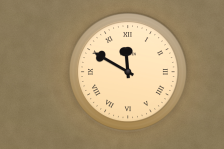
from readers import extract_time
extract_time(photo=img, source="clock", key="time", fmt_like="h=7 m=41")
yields h=11 m=50
